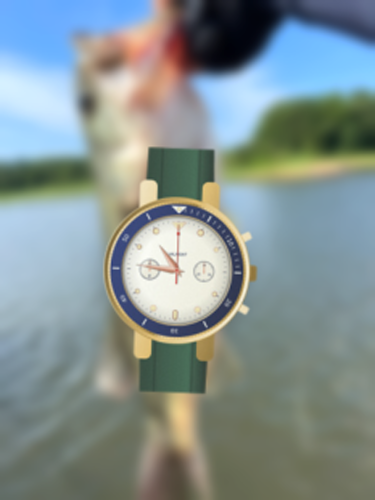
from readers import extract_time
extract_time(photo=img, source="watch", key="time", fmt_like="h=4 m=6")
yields h=10 m=46
